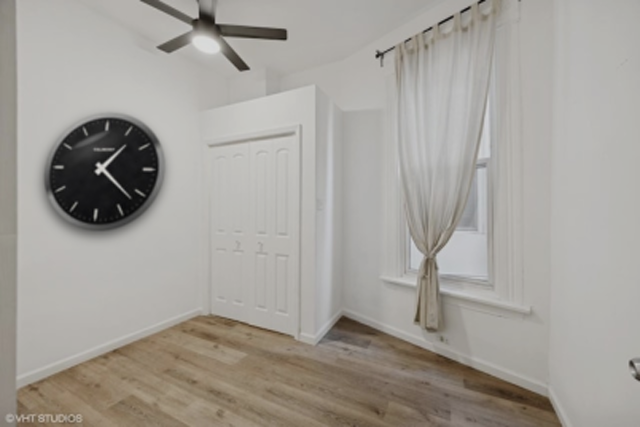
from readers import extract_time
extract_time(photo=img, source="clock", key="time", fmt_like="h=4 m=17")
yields h=1 m=22
